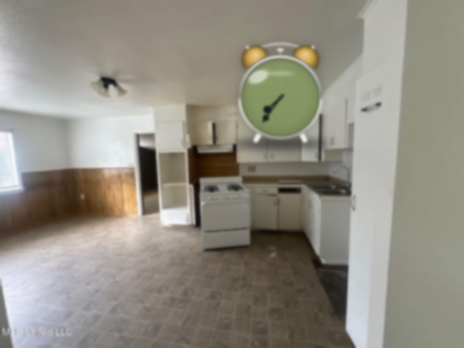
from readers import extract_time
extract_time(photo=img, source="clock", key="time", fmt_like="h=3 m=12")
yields h=7 m=36
